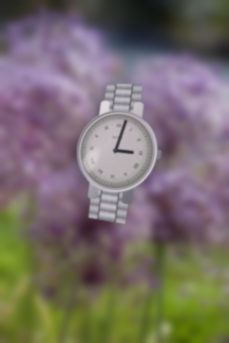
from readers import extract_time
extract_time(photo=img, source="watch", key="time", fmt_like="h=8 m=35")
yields h=3 m=2
